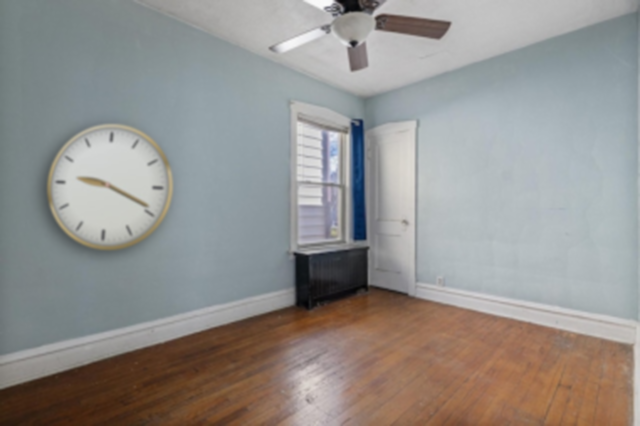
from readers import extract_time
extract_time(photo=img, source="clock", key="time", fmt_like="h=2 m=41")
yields h=9 m=19
